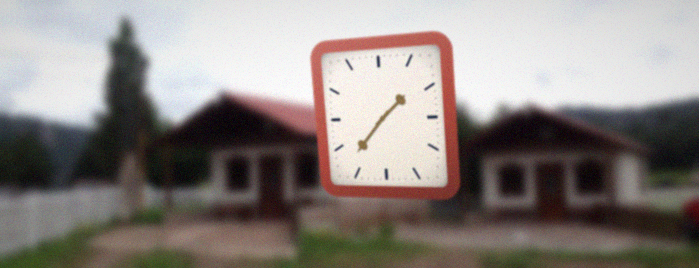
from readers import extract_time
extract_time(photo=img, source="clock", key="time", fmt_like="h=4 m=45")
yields h=1 m=37
